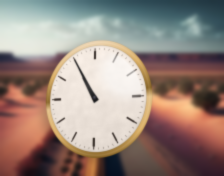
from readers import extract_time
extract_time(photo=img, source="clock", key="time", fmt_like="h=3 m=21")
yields h=10 m=55
